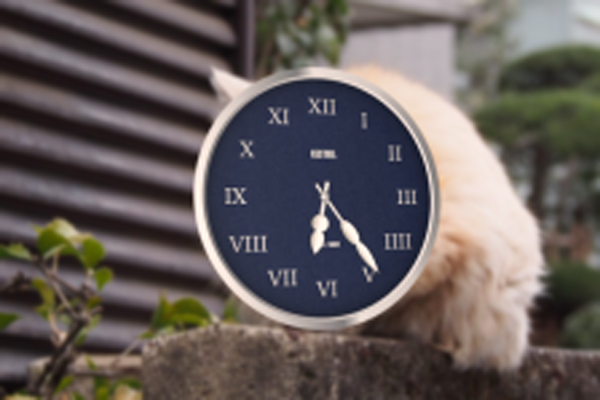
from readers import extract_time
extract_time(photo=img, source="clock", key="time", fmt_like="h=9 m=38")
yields h=6 m=24
